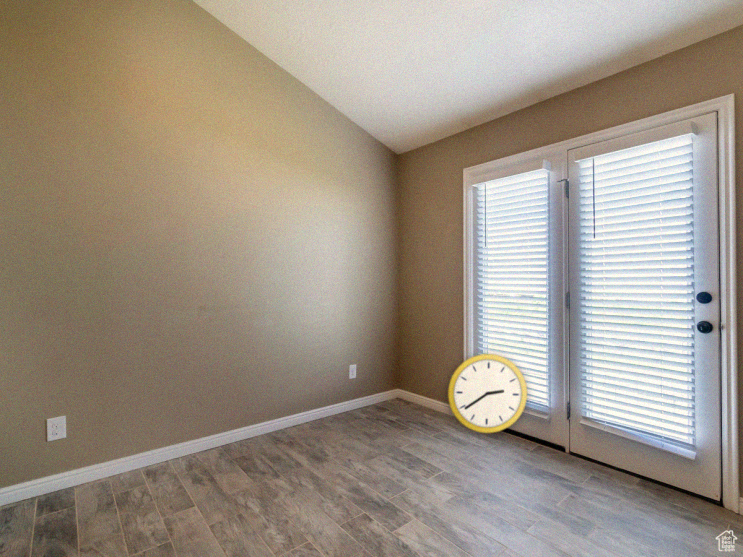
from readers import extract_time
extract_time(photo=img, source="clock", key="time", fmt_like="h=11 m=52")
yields h=2 m=39
